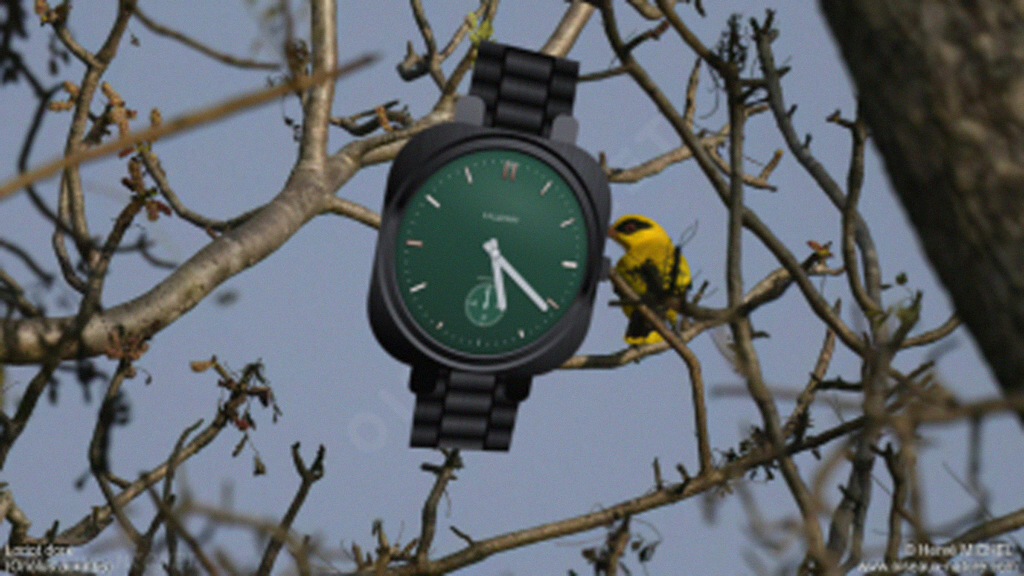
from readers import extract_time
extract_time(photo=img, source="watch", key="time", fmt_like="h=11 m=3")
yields h=5 m=21
